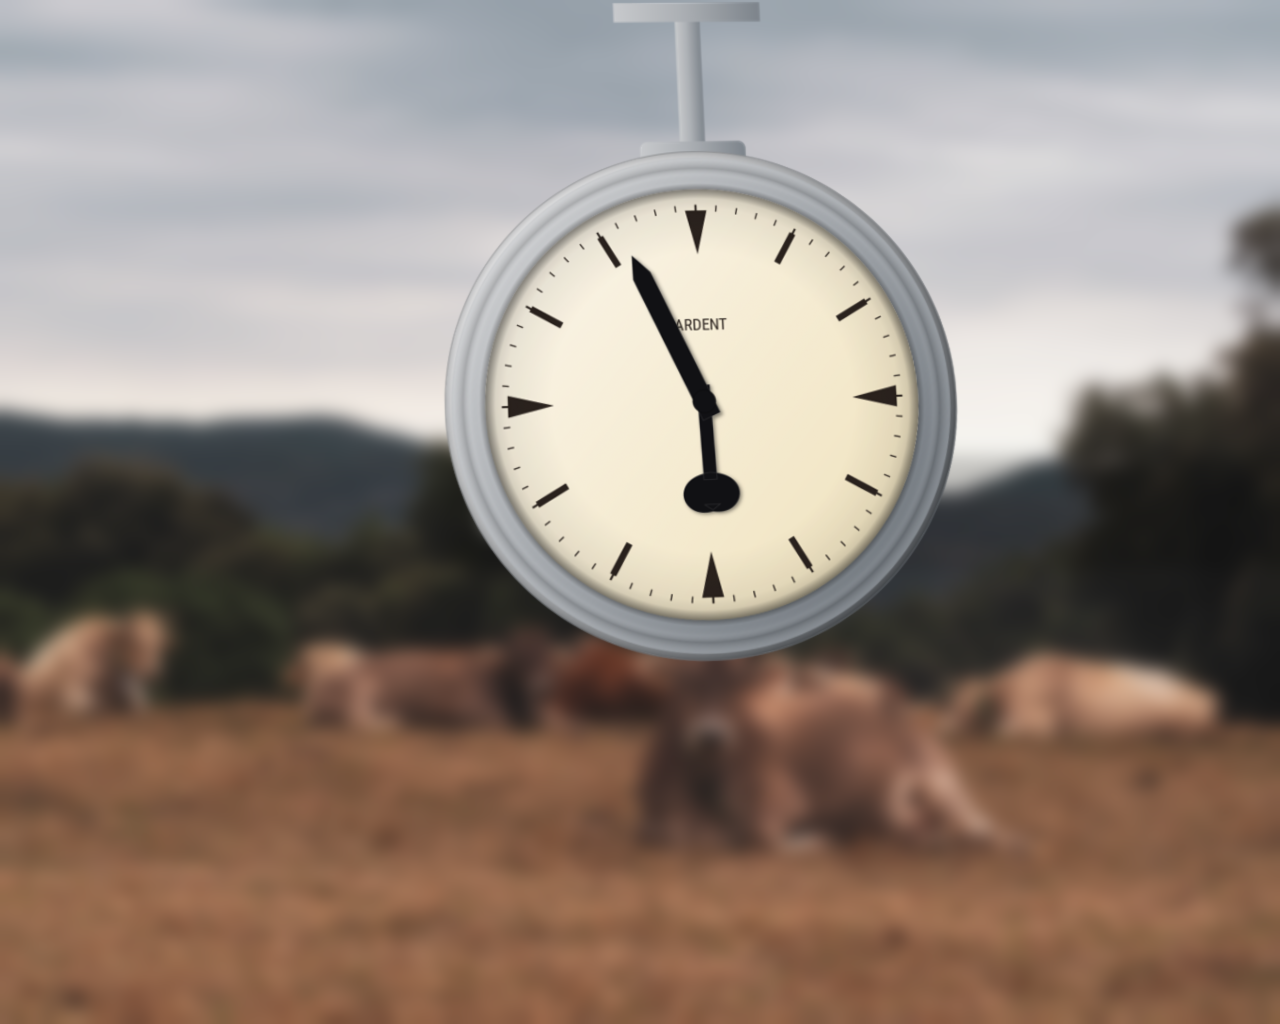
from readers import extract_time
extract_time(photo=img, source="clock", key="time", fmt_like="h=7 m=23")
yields h=5 m=56
